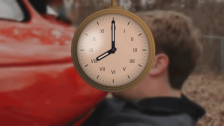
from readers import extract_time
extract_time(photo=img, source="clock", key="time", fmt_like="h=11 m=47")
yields h=8 m=0
